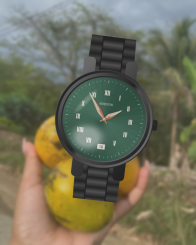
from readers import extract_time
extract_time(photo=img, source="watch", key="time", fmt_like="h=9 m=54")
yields h=1 m=54
